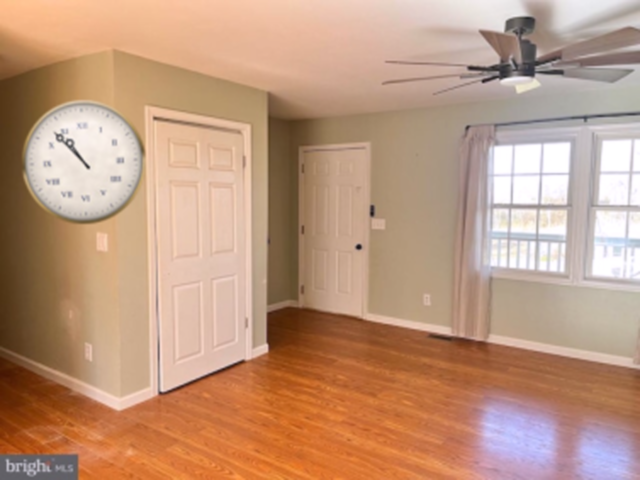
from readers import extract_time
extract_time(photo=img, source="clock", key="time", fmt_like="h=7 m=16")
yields h=10 m=53
